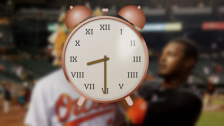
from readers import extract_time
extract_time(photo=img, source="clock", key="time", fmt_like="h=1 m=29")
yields h=8 m=30
